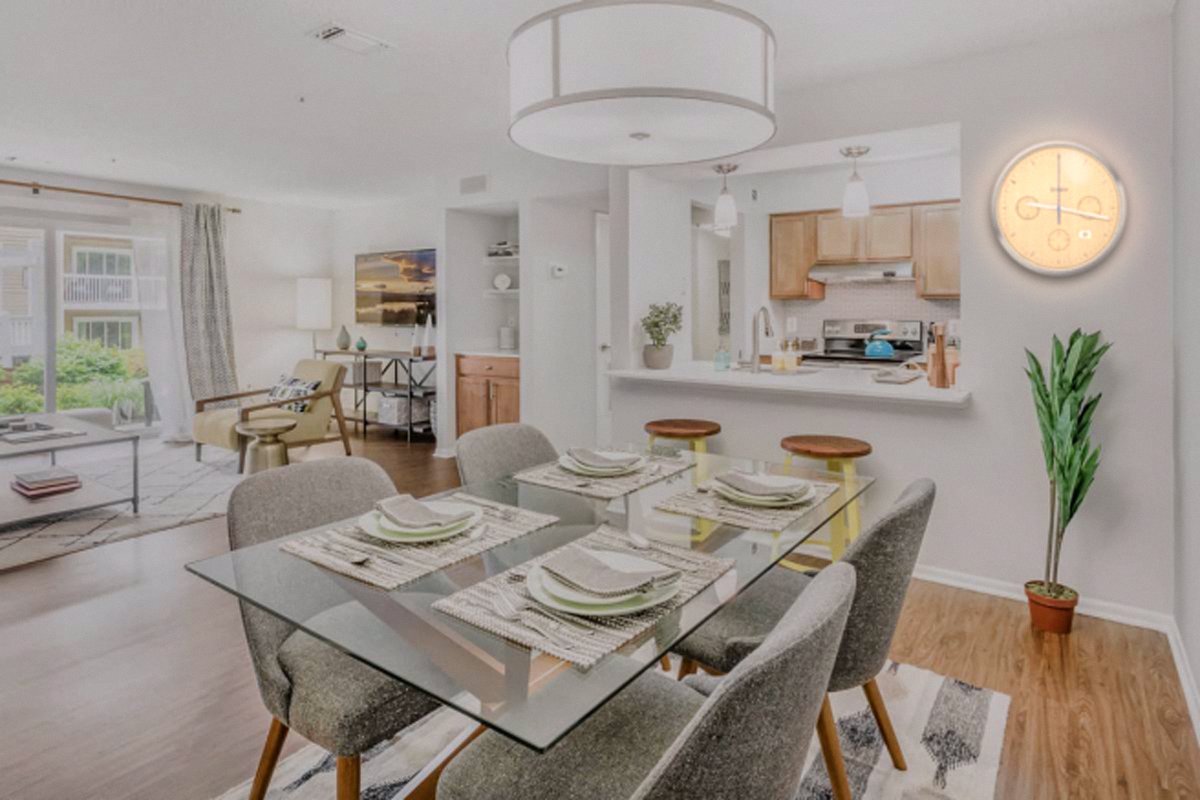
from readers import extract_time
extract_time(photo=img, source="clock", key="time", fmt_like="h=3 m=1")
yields h=9 m=17
